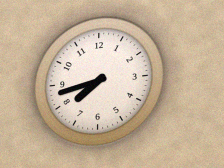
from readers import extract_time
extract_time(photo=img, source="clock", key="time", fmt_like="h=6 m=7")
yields h=7 m=43
